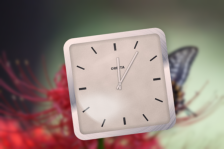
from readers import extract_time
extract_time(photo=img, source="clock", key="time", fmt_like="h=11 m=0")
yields h=12 m=6
